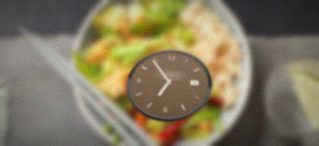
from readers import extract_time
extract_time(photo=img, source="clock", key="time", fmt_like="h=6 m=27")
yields h=6 m=54
